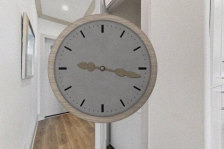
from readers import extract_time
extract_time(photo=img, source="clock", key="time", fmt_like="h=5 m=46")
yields h=9 m=17
